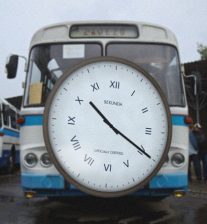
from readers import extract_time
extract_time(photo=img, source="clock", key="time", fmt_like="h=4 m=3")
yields h=10 m=20
